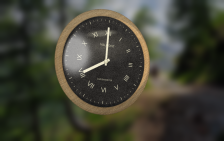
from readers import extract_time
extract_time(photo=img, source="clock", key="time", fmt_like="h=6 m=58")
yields h=8 m=0
